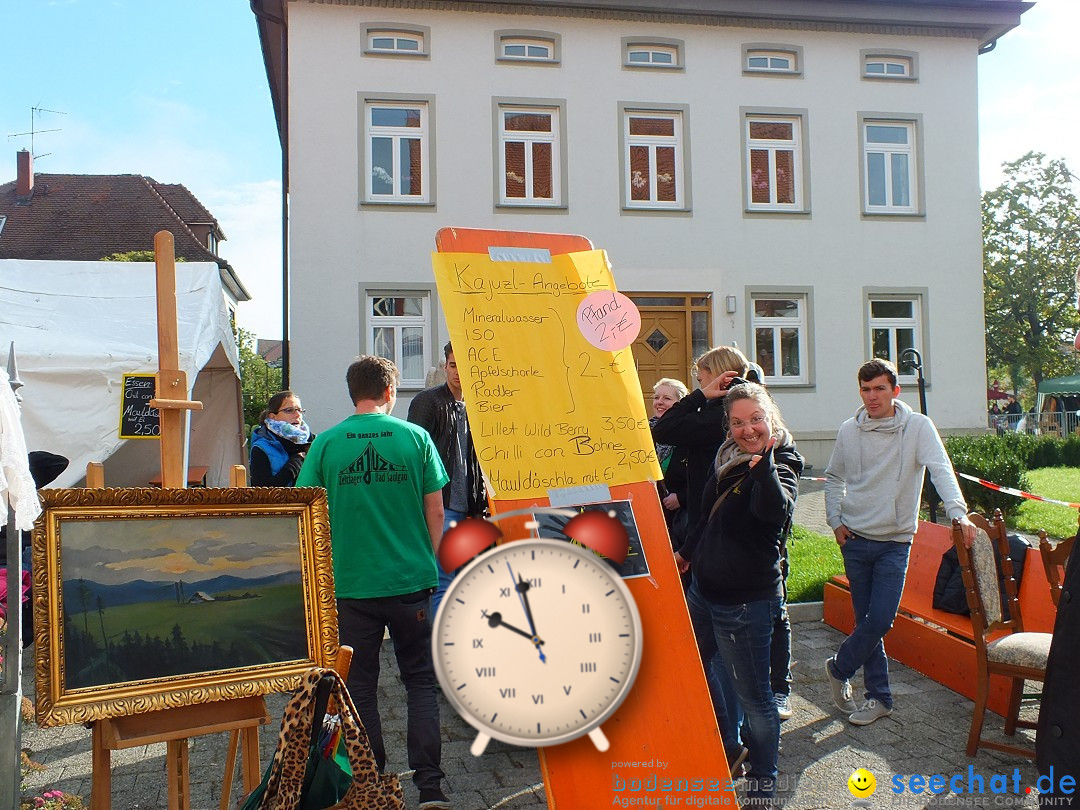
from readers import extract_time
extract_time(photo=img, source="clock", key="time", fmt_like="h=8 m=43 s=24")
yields h=9 m=57 s=57
